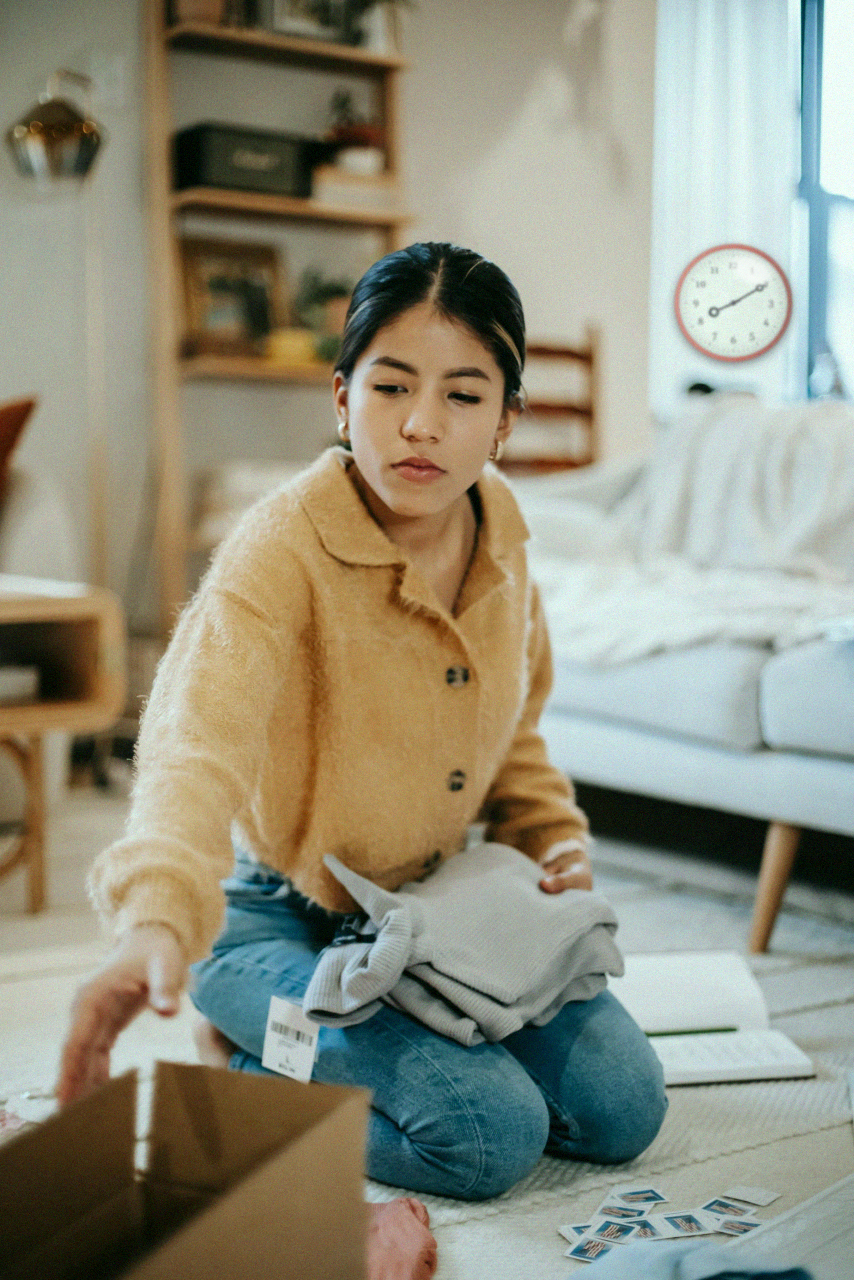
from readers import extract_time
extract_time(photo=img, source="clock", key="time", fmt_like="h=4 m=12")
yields h=8 m=10
